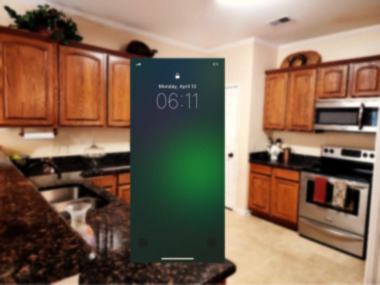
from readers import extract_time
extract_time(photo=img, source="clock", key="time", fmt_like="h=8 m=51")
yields h=6 m=11
